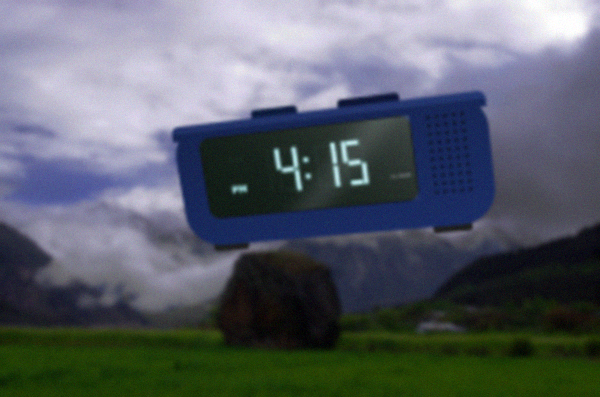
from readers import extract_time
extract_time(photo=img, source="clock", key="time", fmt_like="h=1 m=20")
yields h=4 m=15
